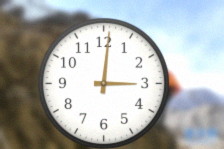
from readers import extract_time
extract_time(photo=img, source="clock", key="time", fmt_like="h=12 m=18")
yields h=3 m=1
